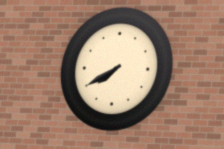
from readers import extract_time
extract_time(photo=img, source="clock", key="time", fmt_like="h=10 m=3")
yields h=7 m=40
